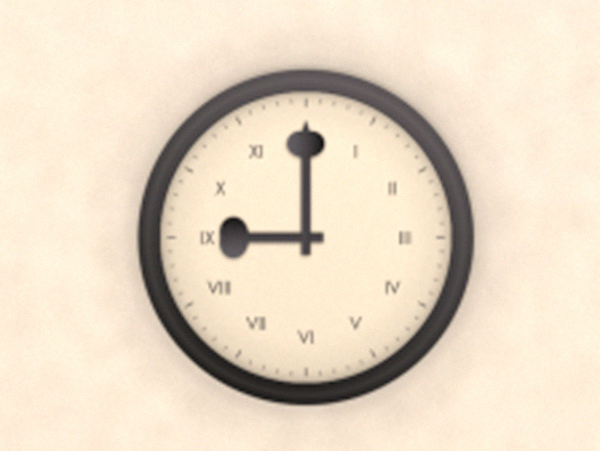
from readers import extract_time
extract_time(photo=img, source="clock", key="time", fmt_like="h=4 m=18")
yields h=9 m=0
